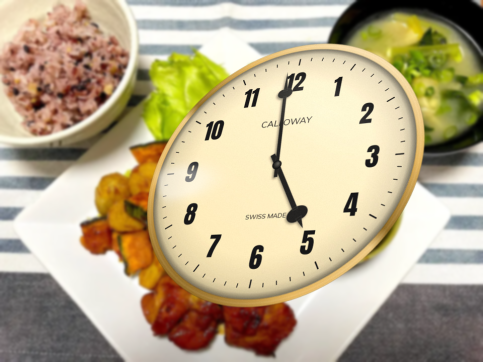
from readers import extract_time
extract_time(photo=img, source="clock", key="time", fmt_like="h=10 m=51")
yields h=4 m=59
